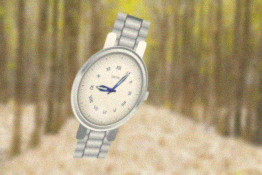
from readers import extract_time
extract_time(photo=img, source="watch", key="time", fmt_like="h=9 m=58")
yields h=9 m=6
